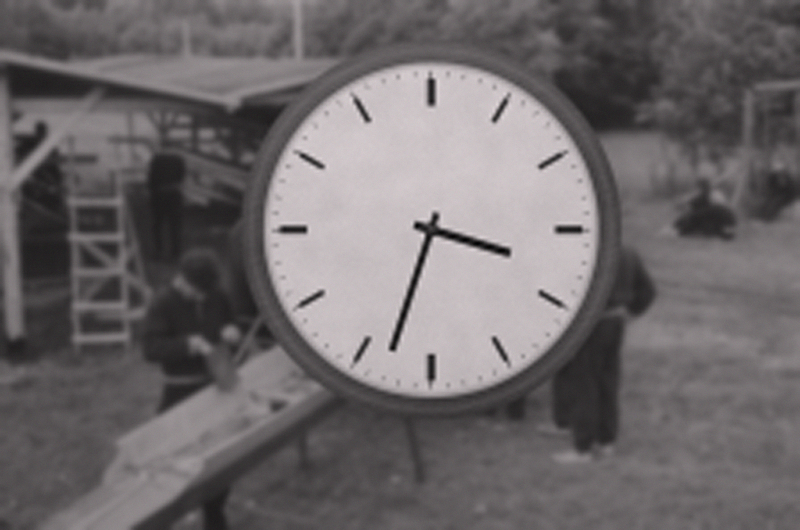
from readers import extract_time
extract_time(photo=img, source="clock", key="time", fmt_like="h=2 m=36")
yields h=3 m=33
